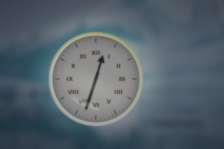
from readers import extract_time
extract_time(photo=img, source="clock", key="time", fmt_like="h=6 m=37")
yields h=12 m=33
